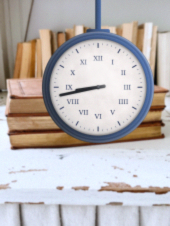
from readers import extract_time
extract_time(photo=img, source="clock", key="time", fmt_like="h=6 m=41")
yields h=8 m=43
